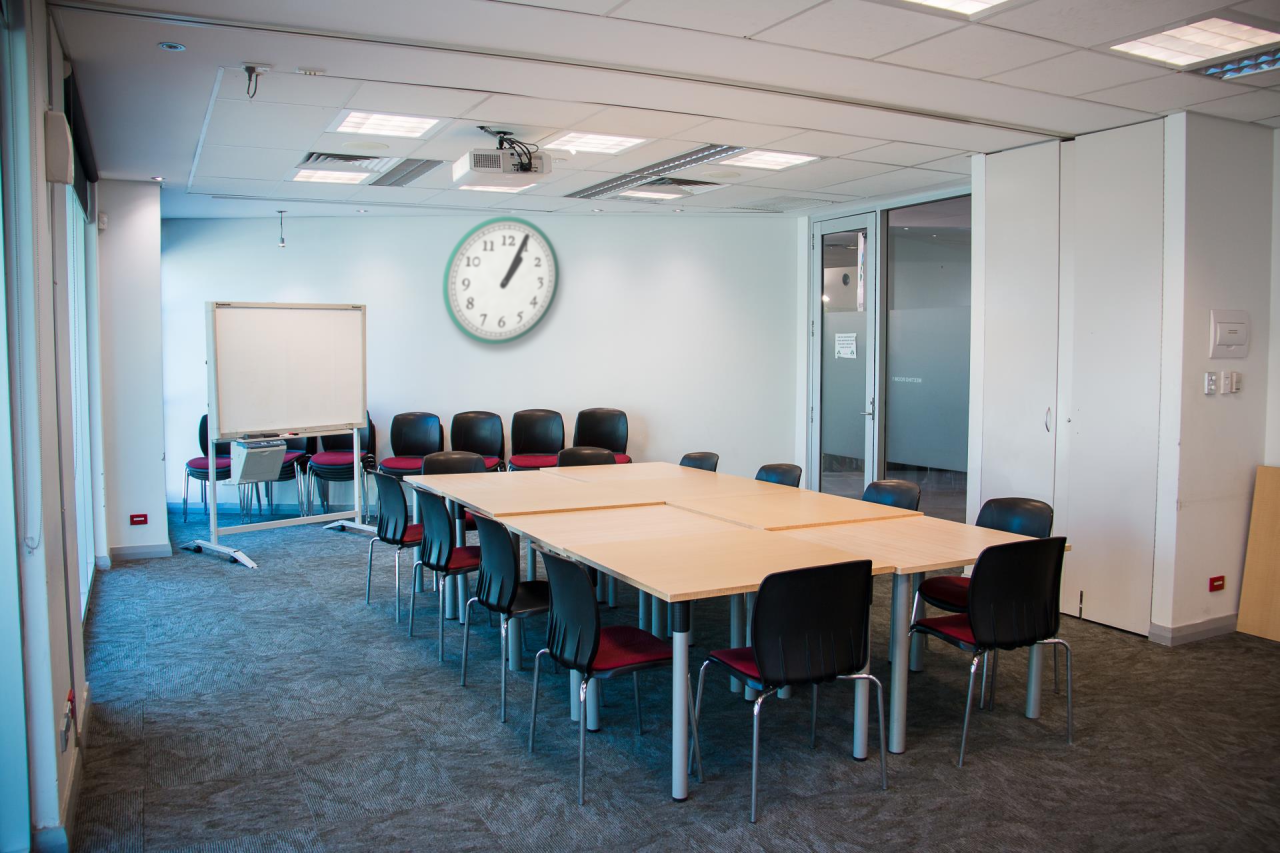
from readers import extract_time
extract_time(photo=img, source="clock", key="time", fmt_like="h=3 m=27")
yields h=1 m=4
